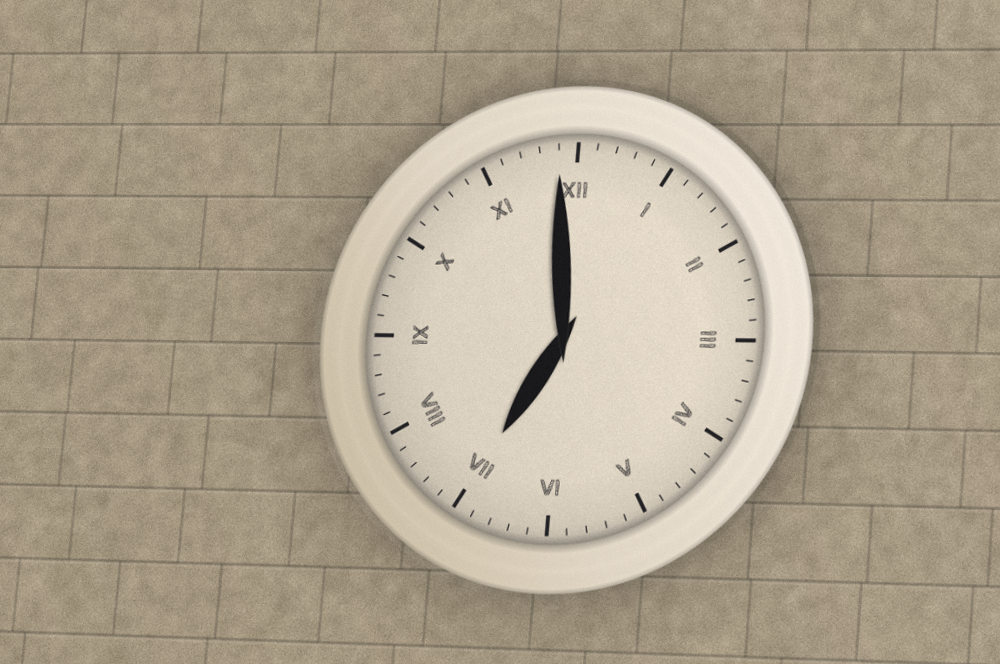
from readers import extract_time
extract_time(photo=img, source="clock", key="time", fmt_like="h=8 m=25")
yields h=6 m=59
